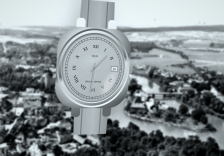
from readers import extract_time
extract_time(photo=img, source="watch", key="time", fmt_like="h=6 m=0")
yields h=1 m=31
